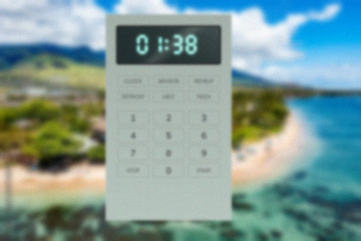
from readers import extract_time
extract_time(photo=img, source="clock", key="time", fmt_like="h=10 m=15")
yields h=1 m=38
